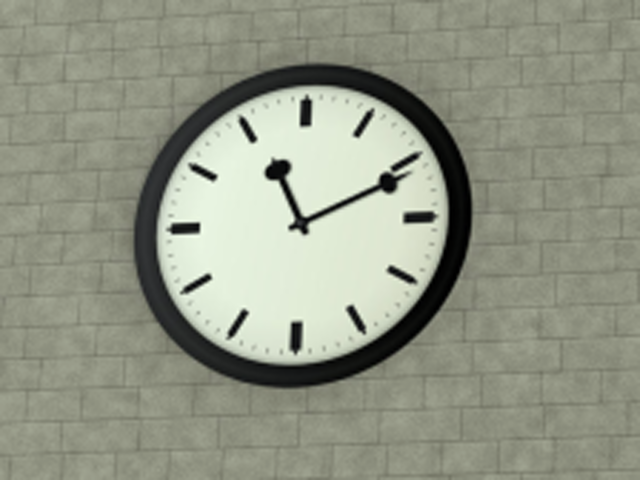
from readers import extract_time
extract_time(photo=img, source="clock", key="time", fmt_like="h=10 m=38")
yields h=11 m=11
